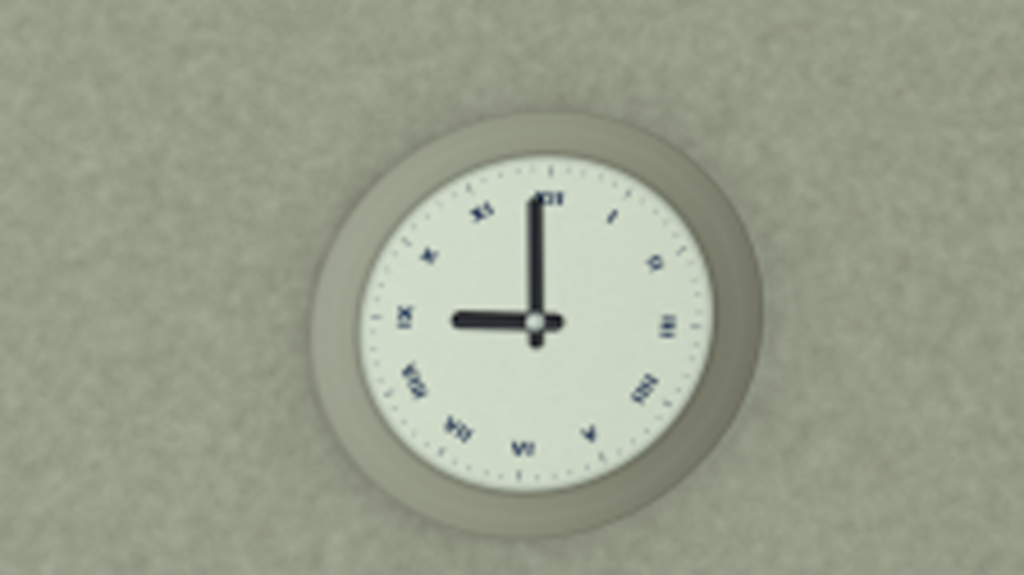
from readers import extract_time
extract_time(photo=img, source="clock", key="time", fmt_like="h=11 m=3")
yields h=8 m=59
